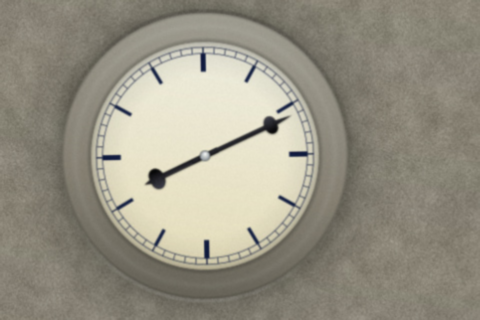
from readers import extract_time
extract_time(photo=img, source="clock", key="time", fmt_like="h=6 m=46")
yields h=8 m=11
